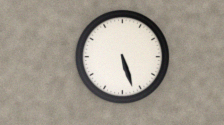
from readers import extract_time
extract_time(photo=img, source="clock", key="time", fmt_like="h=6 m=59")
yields h=5 m=27
